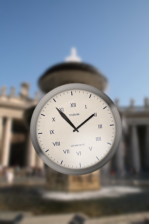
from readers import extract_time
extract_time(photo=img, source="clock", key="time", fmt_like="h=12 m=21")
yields h=1 m=54
